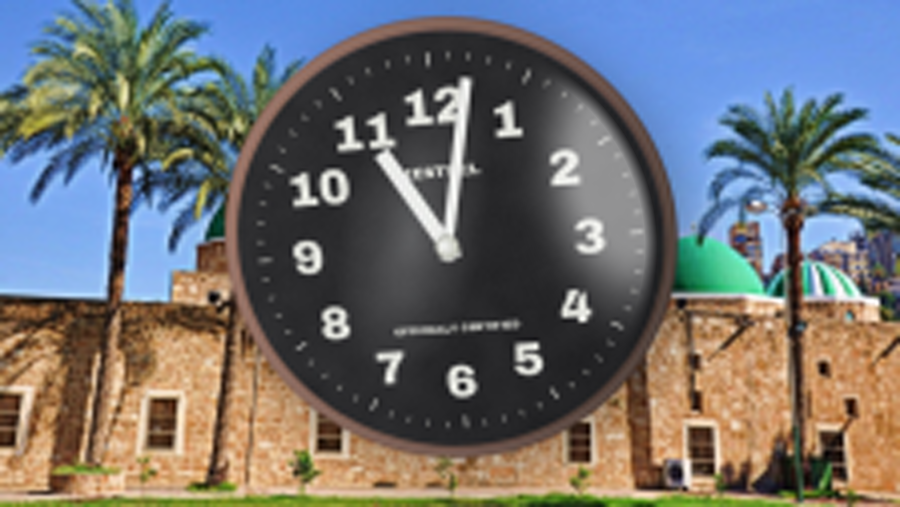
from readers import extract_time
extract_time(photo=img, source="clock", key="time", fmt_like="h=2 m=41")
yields h=11 m=2
